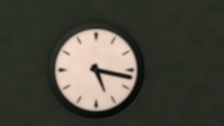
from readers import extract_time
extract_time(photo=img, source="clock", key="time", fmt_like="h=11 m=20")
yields h=5 m=17
